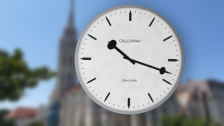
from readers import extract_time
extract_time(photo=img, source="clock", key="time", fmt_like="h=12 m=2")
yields h=10 m=18
